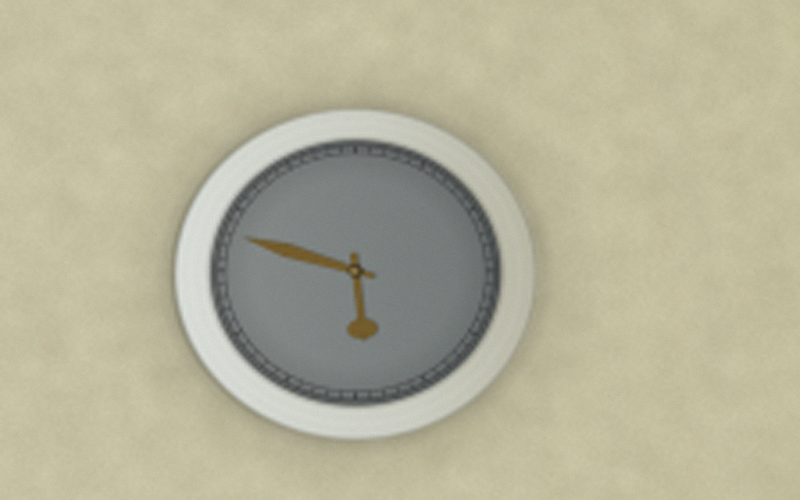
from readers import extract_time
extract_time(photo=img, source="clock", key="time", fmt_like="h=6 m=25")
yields h=5 m=48
